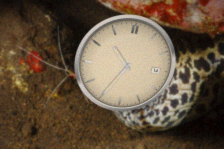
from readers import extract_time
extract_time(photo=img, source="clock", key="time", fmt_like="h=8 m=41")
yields h=10 m=35
